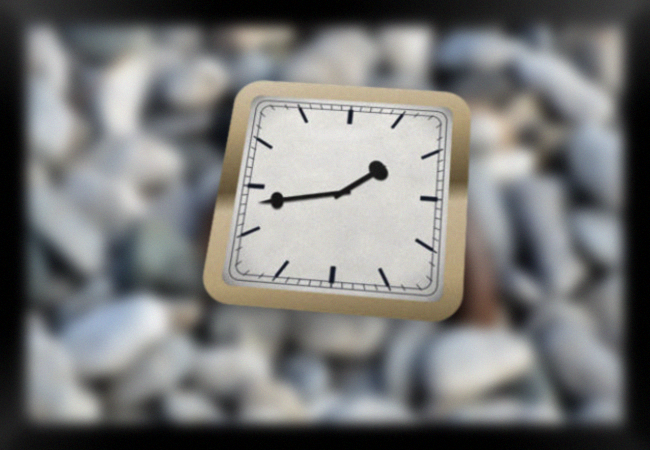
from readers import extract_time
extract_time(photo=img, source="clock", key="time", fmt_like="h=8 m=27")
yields h=1 m=43
